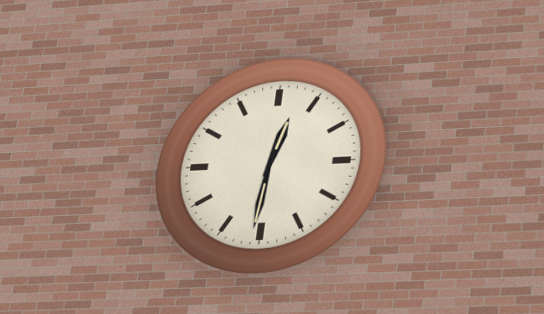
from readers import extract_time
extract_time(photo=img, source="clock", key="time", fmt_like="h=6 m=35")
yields h=12 m=31
